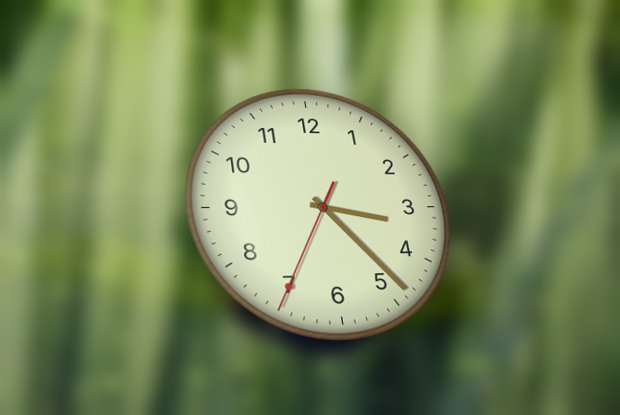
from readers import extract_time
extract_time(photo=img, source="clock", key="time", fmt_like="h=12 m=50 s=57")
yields h=3 m=23 s=35
